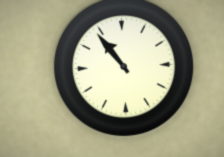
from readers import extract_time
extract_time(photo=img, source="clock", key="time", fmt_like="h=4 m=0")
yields h=10 m=54
